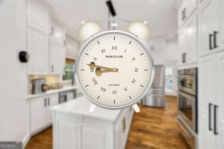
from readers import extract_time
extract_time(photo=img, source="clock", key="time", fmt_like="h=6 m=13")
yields h=8 m=47
